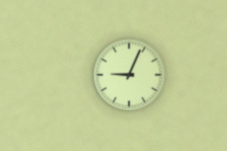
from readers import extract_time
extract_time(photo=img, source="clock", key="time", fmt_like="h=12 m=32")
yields h=9 m=4
